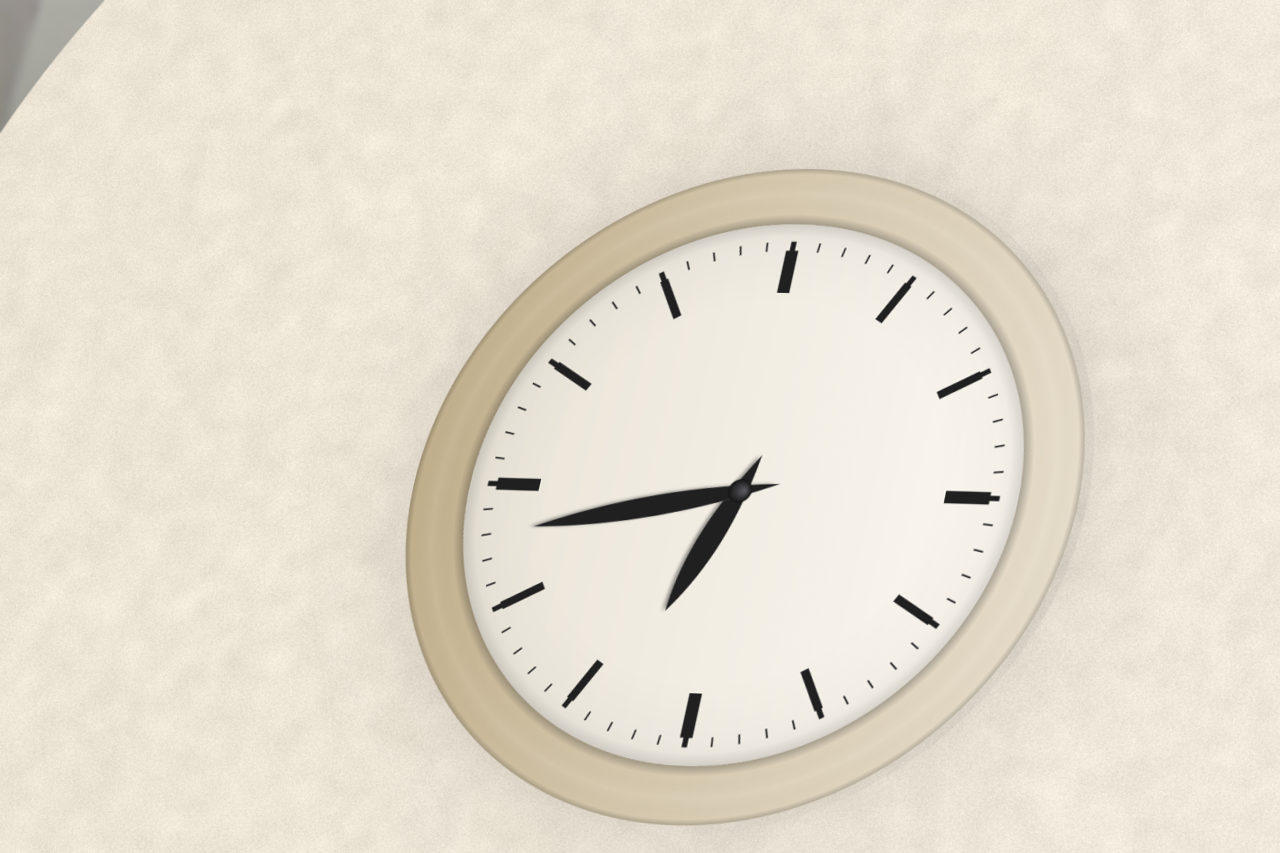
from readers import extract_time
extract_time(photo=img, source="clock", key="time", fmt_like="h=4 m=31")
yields h=6 m=43
